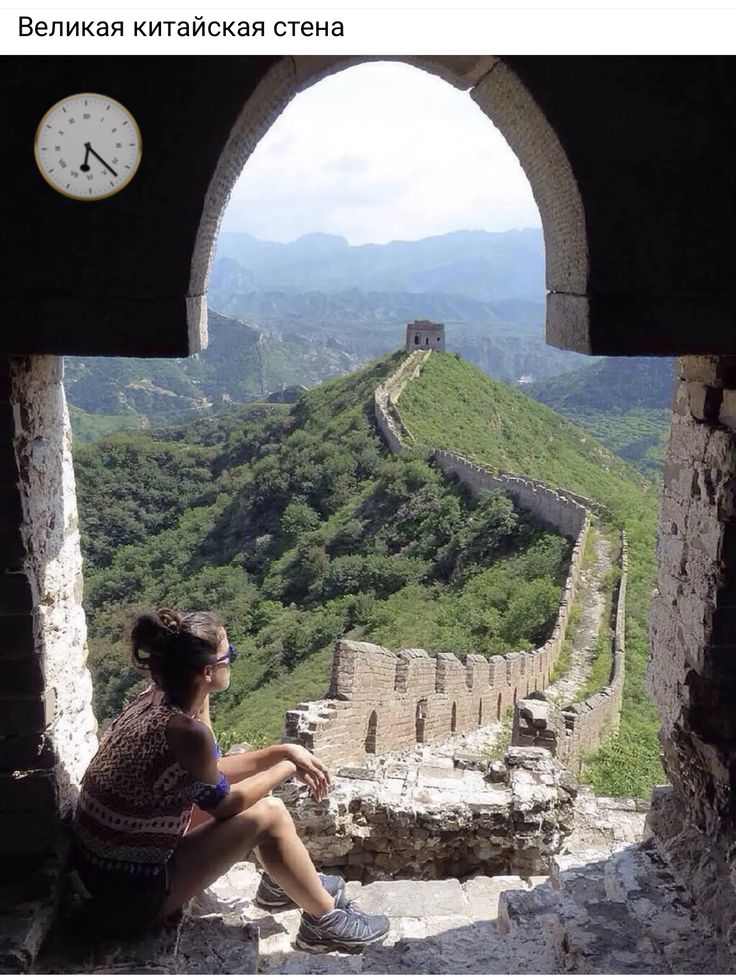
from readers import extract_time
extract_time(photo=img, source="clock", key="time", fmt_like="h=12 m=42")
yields h=6 m=23
